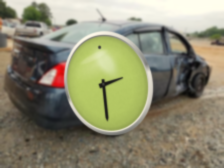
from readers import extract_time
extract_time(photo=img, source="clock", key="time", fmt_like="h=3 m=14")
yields h=2 m=30
